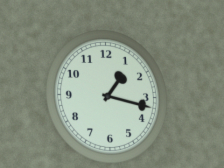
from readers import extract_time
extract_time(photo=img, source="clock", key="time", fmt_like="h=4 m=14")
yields h=1 m=17
